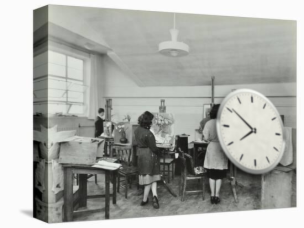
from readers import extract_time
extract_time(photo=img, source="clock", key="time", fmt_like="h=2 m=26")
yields h=7 m=51
